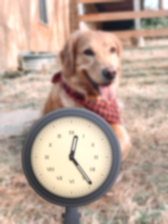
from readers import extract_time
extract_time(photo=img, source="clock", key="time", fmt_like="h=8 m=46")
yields h=12 m=24
